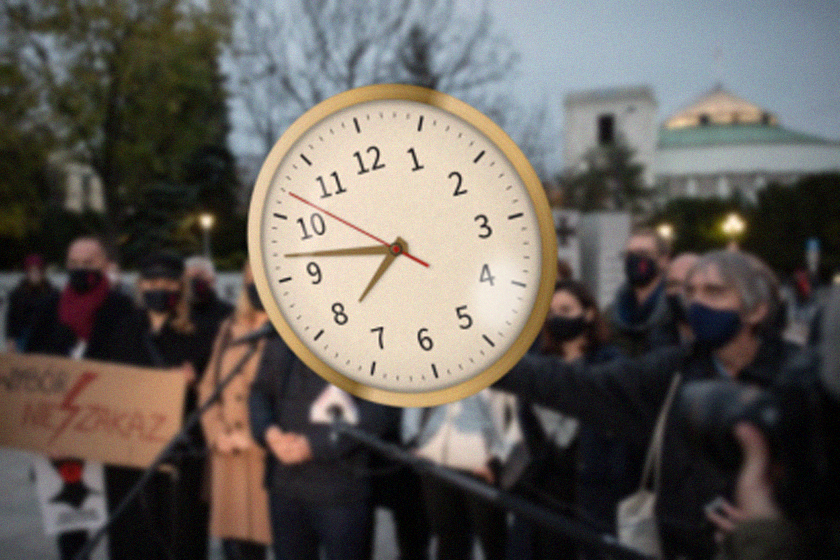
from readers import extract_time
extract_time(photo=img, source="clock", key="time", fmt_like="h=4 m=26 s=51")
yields h=7 m=46 s=52
